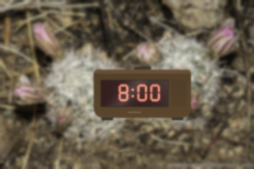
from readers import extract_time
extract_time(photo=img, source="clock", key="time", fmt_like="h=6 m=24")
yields h=8 m=0
